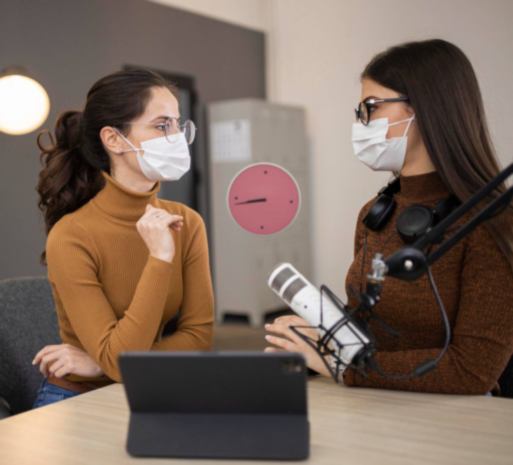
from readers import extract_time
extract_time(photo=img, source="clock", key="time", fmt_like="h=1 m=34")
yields h=8 m=43
